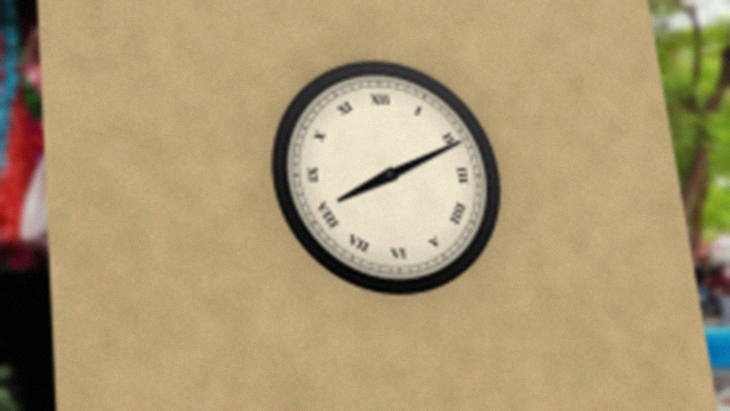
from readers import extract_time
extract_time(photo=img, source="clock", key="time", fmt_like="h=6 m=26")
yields h=8 m=11
